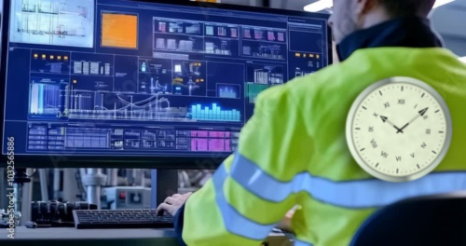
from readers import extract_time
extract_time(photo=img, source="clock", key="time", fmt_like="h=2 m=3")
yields h=10 m=8
